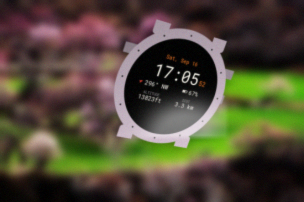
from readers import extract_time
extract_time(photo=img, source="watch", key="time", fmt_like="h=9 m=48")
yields h=17 m=5
